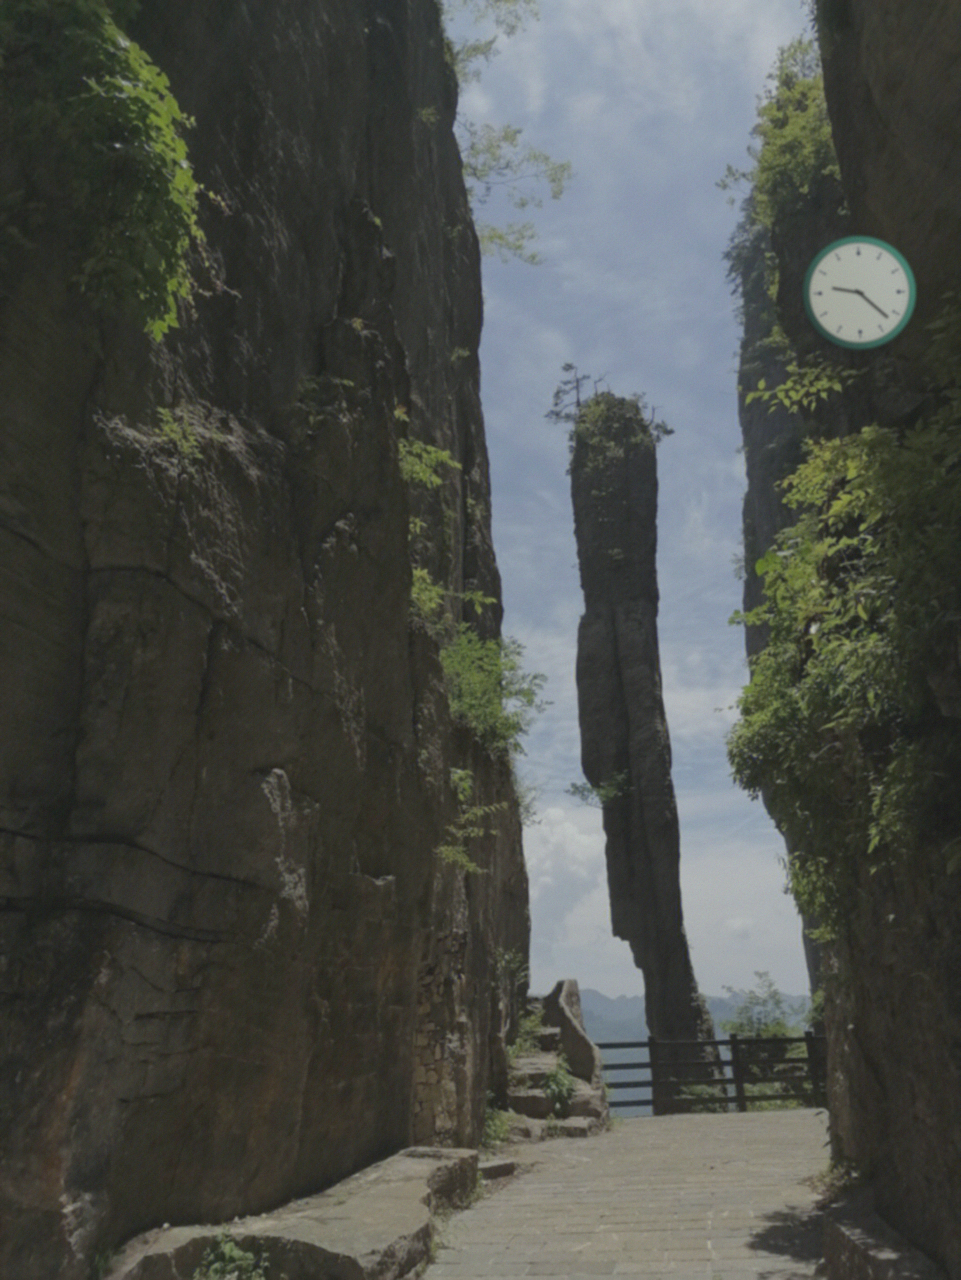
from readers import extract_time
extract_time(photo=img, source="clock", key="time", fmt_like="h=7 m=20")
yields h=9 m=22
